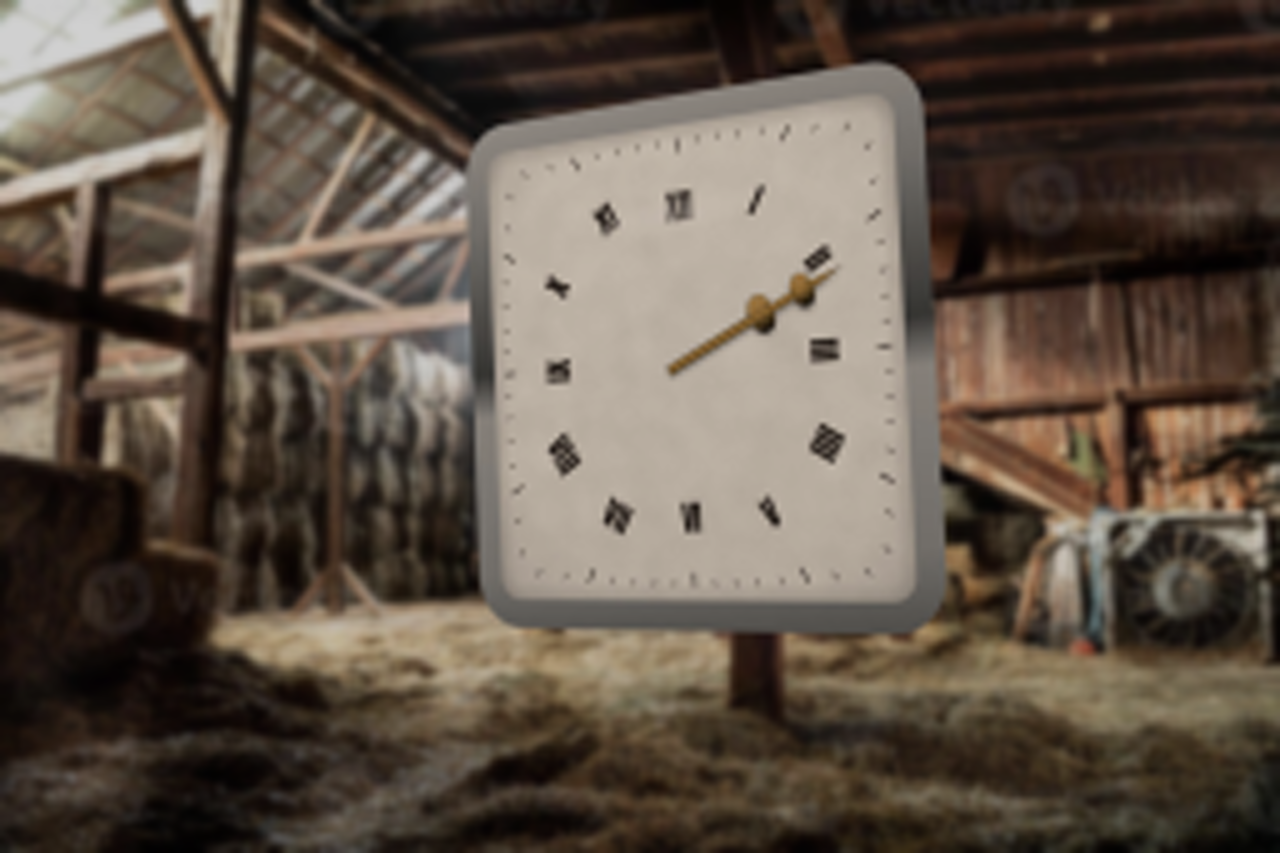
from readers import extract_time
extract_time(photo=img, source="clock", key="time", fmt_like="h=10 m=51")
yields h=2 m=11
